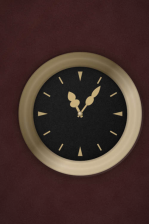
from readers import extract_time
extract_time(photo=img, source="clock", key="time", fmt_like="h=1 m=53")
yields h=11 m=6
